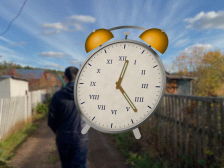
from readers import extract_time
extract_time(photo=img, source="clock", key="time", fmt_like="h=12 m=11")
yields h=12 m=23
